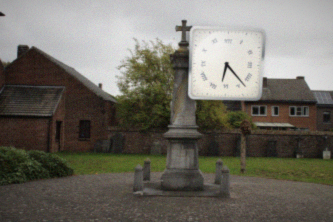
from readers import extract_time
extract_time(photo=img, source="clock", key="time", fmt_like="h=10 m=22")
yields h=6 m=23
